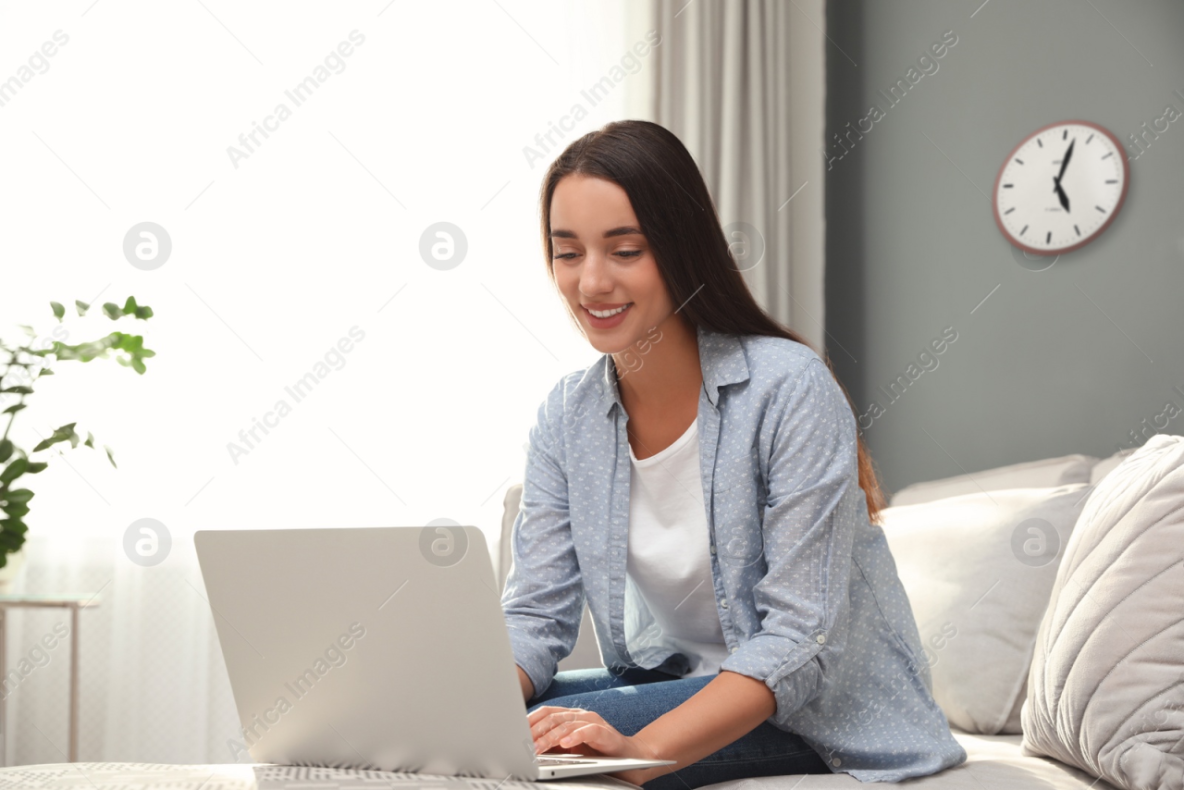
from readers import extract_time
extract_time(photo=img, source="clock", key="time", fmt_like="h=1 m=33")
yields h=5 m=2
